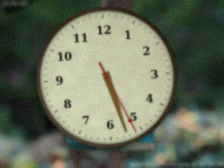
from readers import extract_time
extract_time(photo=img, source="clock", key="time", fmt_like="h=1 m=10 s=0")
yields h=5 m=27 s=26
